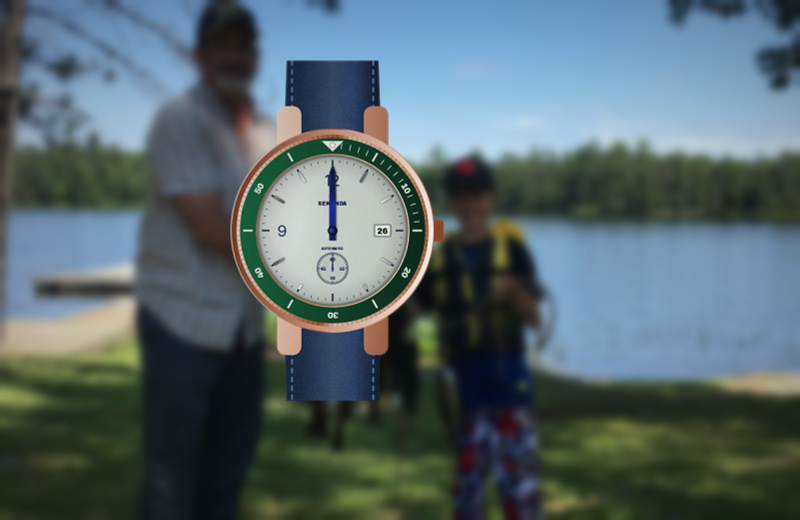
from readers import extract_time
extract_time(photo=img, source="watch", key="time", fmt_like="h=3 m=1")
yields h=12 m=0
